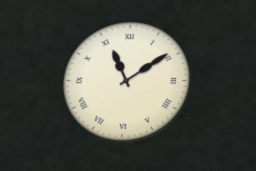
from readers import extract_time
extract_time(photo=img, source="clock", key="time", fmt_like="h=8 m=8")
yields h=11 m=9
